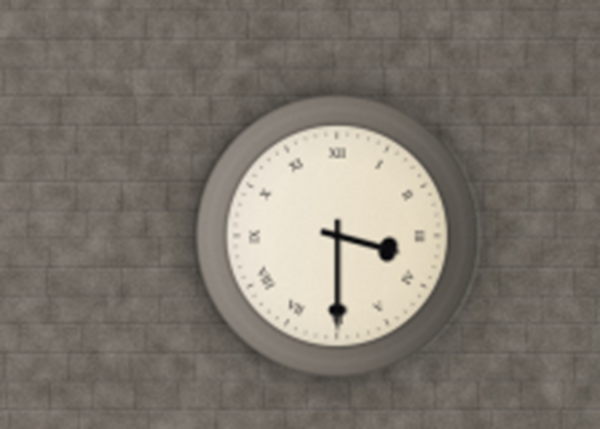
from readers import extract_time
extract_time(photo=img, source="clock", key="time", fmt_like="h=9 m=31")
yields h=3 m=30
